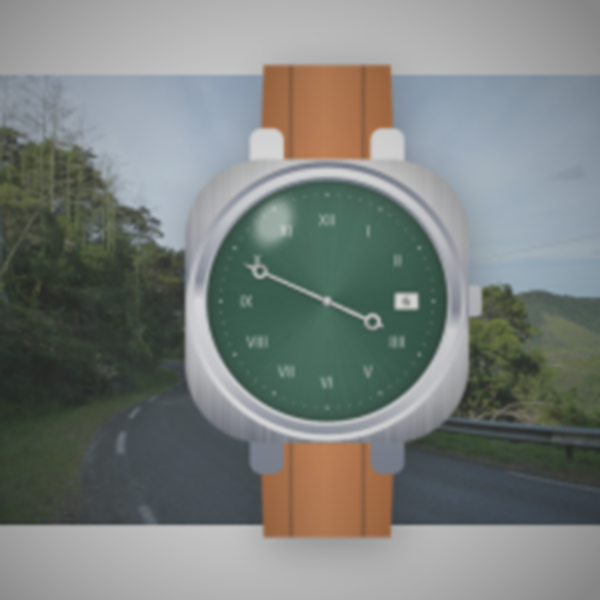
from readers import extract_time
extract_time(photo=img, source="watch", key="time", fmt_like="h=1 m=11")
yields h=3 m=49
